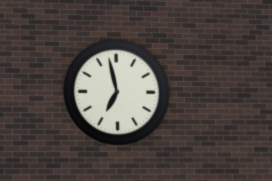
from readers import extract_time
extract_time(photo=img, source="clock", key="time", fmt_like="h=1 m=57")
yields h=6 m=58
